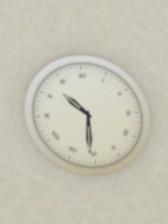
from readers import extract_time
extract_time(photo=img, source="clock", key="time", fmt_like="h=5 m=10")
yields h=10 m=31
